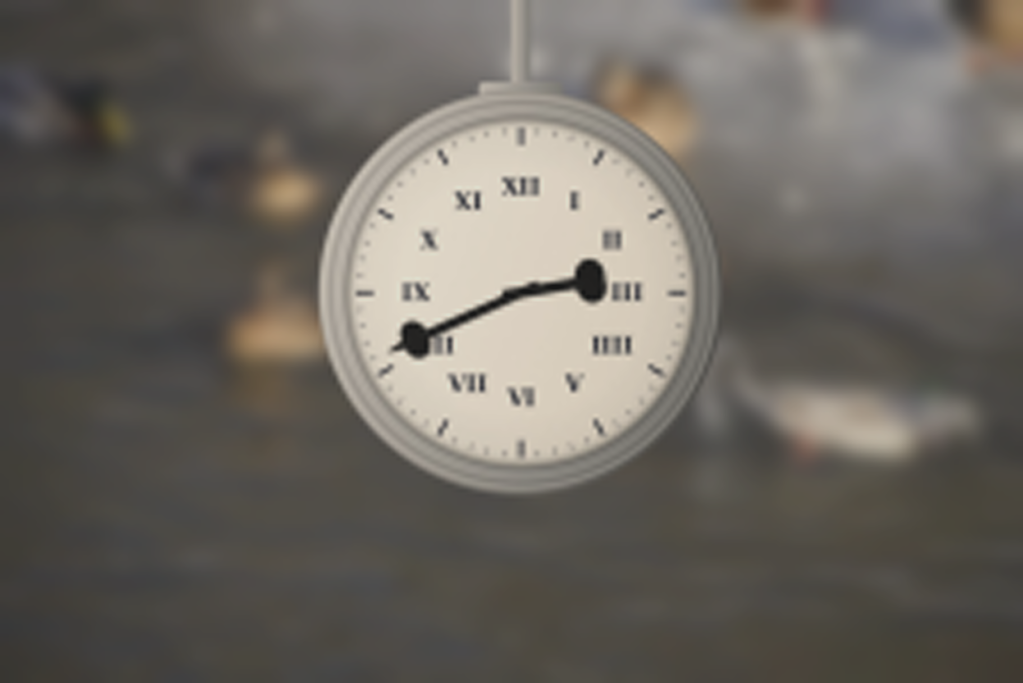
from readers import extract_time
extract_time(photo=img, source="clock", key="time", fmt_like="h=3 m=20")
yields h=2 m=41
